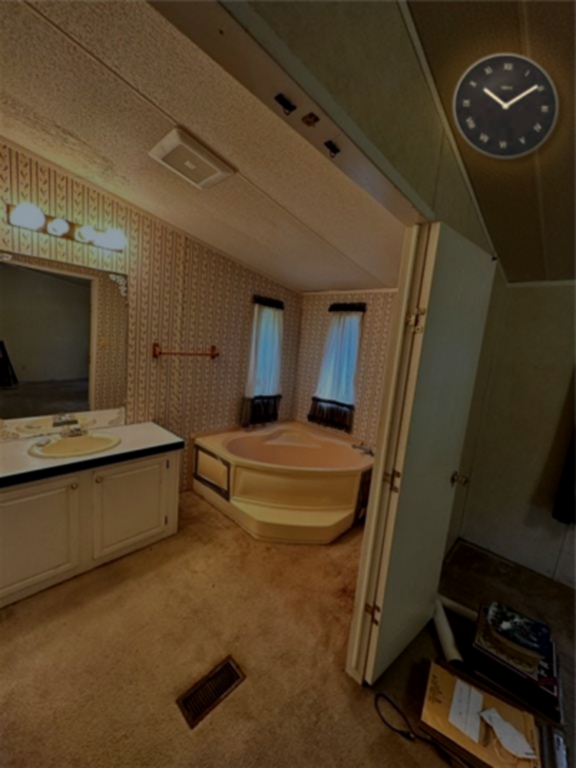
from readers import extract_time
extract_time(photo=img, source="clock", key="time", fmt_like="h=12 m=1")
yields h=10 m=9
